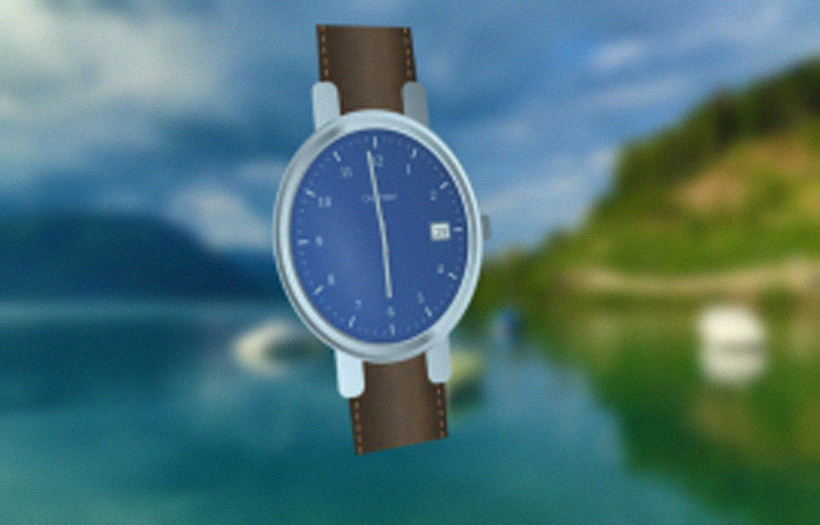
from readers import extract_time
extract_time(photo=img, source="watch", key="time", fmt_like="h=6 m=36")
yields h=5 m=59
